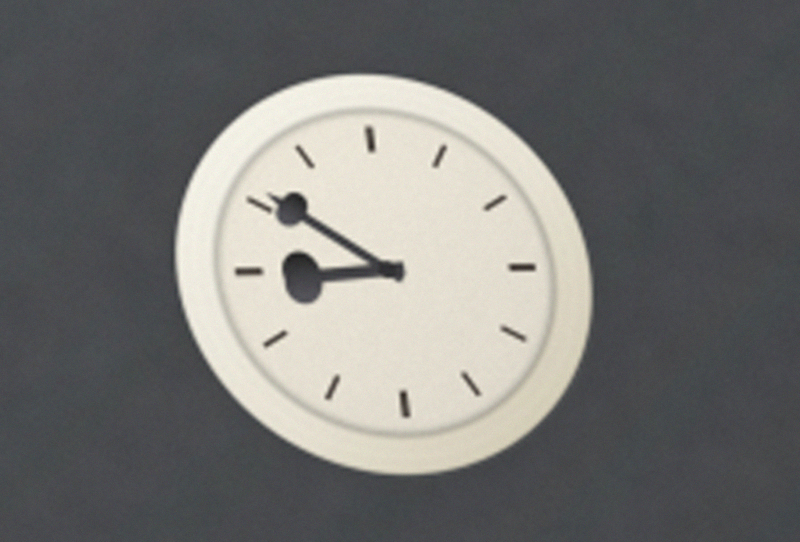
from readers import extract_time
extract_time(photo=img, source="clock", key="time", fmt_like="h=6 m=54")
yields h=8 m=51
